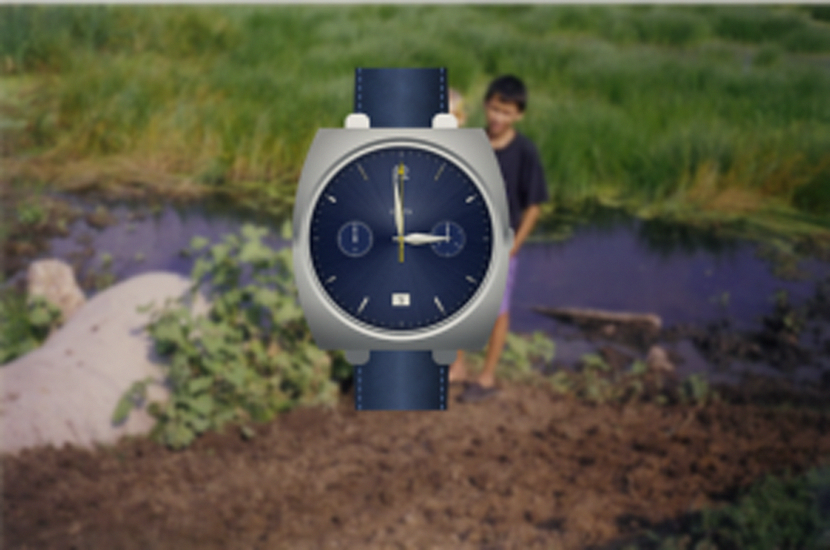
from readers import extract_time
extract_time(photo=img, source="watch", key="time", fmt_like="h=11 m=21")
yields h=2 m=59
